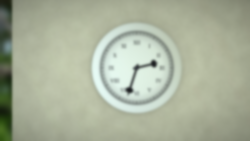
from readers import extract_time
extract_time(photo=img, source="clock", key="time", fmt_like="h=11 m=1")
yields h=2 m=33
